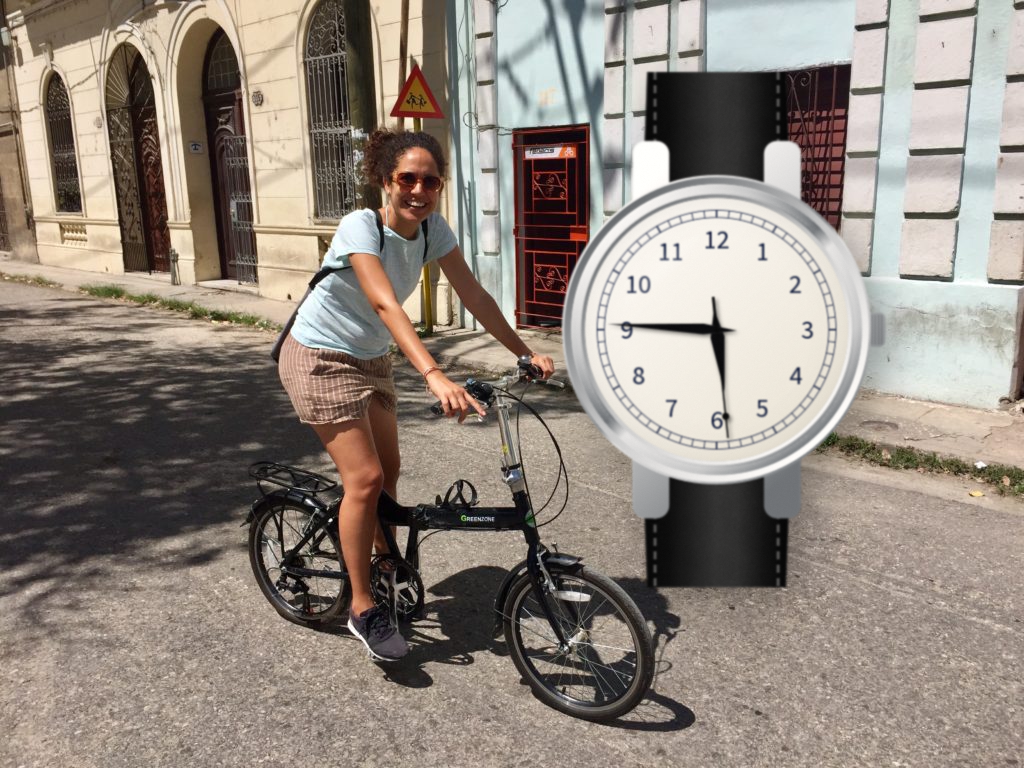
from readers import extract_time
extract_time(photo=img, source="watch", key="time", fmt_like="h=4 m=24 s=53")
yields h=5 m=45 s=29
